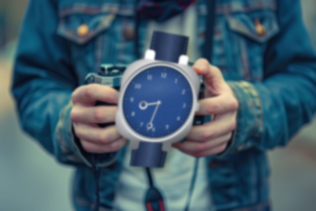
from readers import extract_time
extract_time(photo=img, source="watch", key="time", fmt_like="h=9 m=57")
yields h=8 m=32
